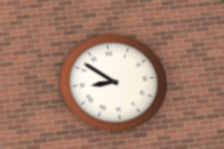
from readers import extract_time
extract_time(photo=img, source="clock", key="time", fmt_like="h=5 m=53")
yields h=8 m=52
